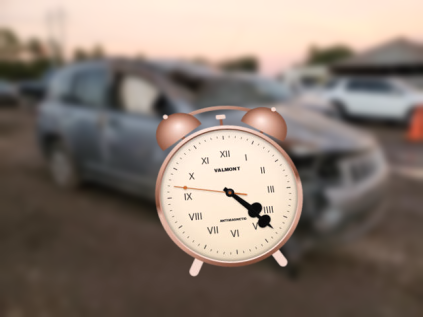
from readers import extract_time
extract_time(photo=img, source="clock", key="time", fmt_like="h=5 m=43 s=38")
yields h=4 m=22 s=47
